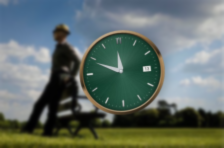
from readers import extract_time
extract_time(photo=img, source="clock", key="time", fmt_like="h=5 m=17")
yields h=11 m=49
